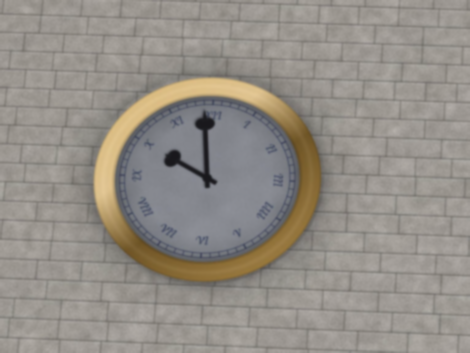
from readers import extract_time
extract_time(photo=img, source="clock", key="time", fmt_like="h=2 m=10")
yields h=9 m=59
